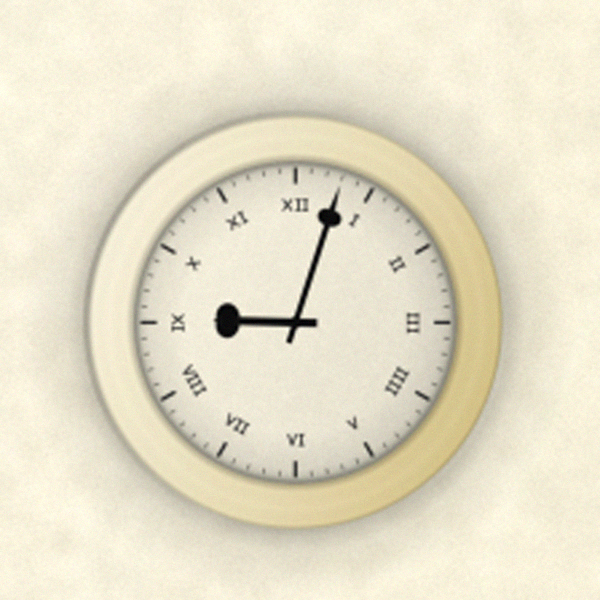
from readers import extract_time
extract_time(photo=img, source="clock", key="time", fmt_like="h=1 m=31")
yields h=9 m=3
